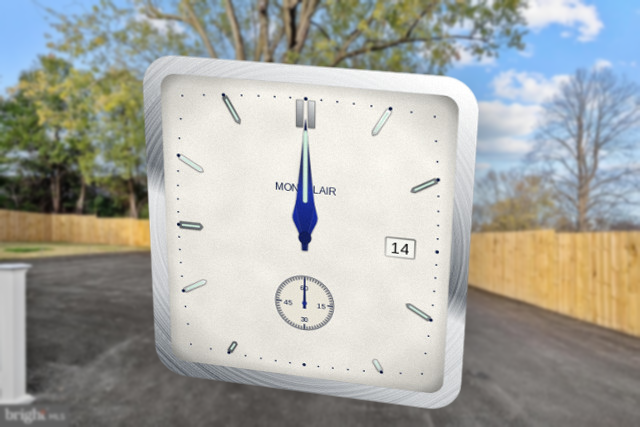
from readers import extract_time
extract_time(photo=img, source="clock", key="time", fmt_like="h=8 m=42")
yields h=12 m=0
